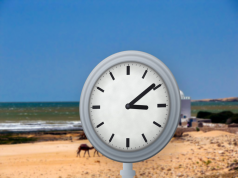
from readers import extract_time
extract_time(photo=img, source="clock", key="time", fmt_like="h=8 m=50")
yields h=3 m=9
